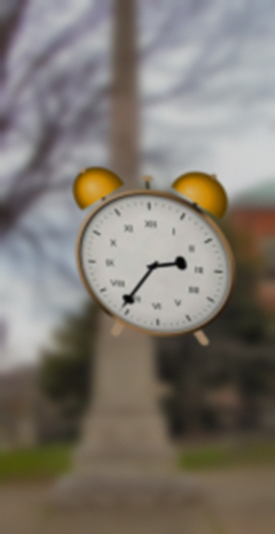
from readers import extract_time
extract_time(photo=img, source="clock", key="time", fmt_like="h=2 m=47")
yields h=2 m=36
